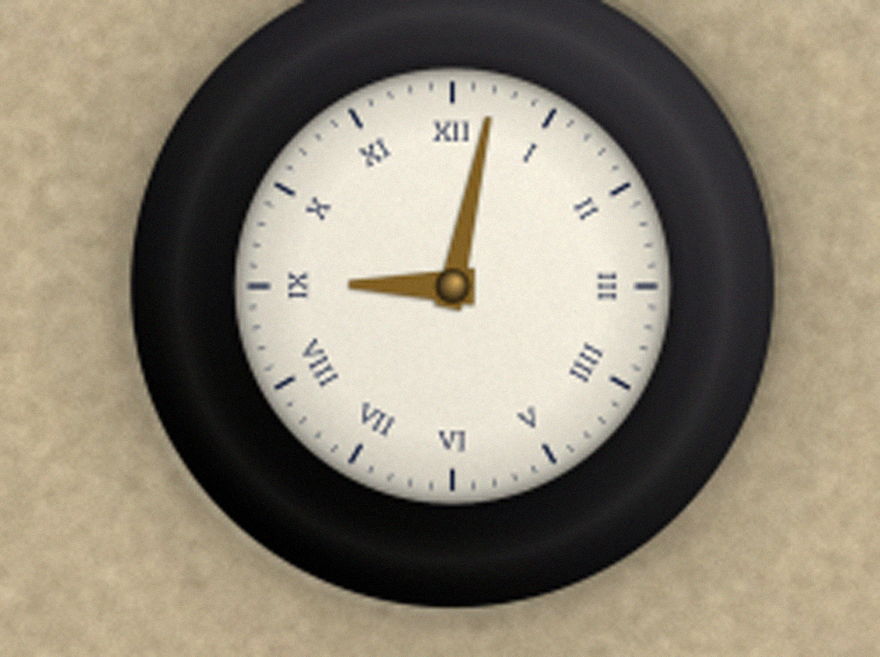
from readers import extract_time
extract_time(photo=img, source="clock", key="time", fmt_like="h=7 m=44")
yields h=9 m=2
